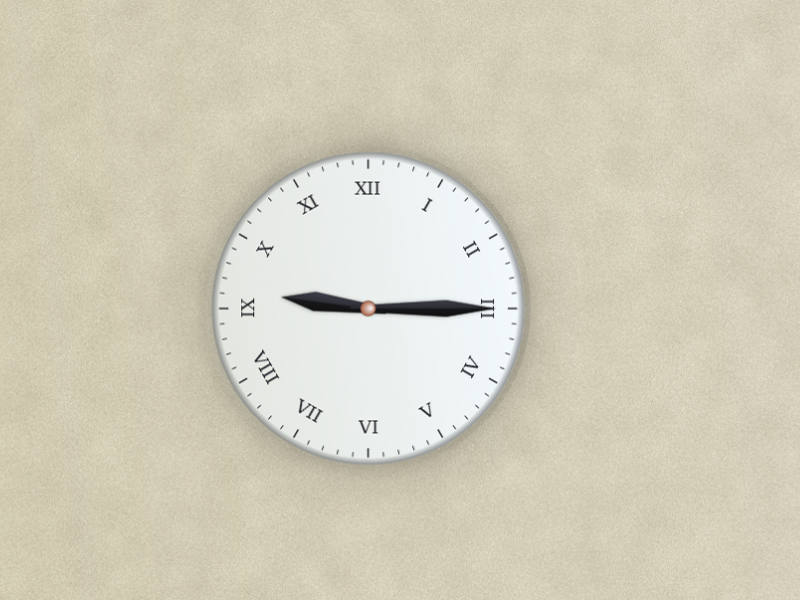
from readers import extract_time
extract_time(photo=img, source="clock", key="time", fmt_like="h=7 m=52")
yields h=9 m=15
